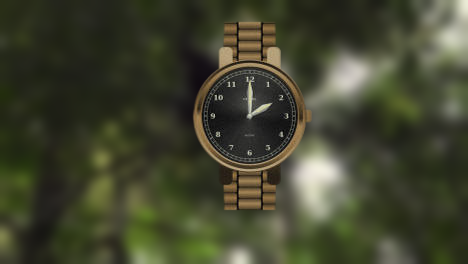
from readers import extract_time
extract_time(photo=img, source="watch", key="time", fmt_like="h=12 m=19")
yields h=2 m=0
